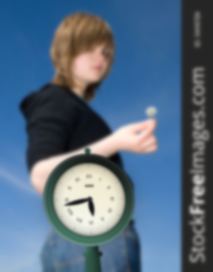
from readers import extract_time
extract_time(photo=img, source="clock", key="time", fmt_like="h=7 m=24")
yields h=5 m=43
